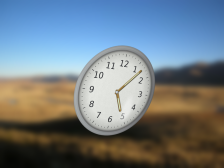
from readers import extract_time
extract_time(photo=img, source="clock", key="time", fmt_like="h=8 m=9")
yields h=5 m=7
